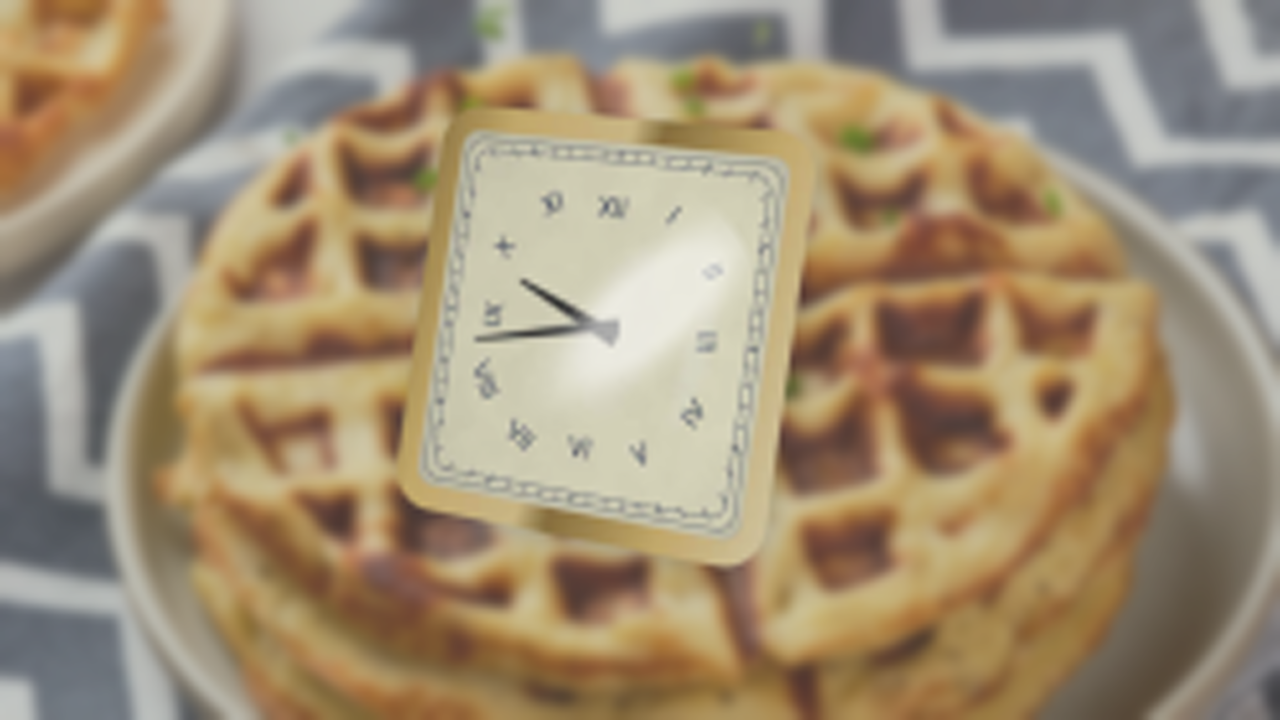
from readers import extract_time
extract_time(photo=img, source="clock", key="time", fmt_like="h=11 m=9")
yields h=9 m=43
